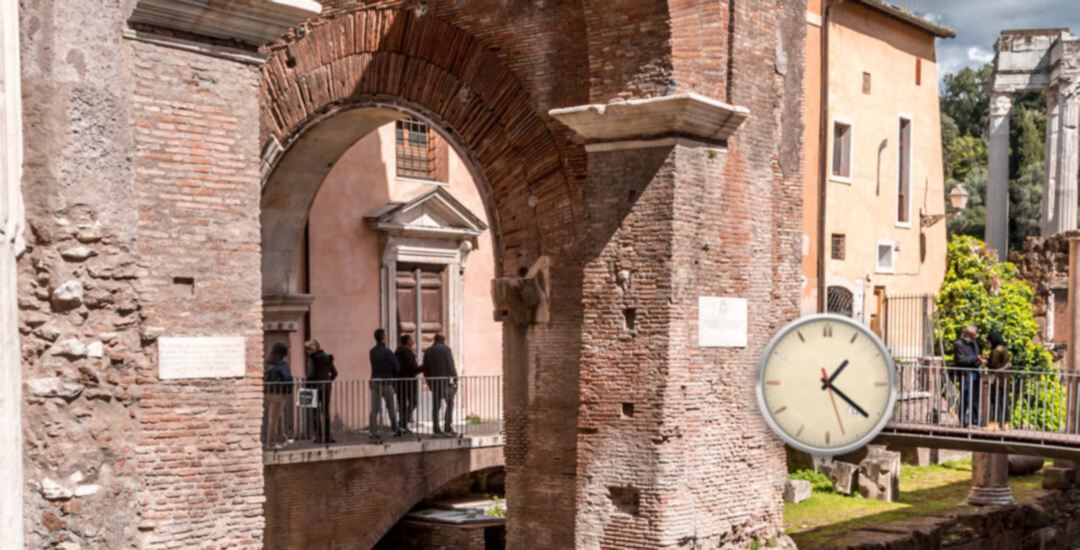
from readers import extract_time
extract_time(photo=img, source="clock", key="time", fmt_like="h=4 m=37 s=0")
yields h=1 m=21 s=27
